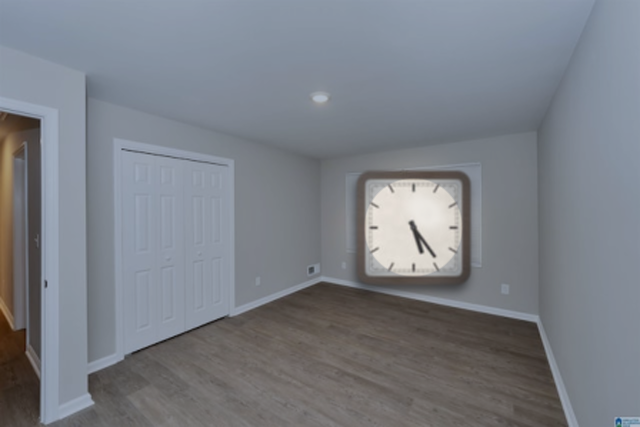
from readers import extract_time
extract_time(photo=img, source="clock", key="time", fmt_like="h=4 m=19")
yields h=5 m=24
